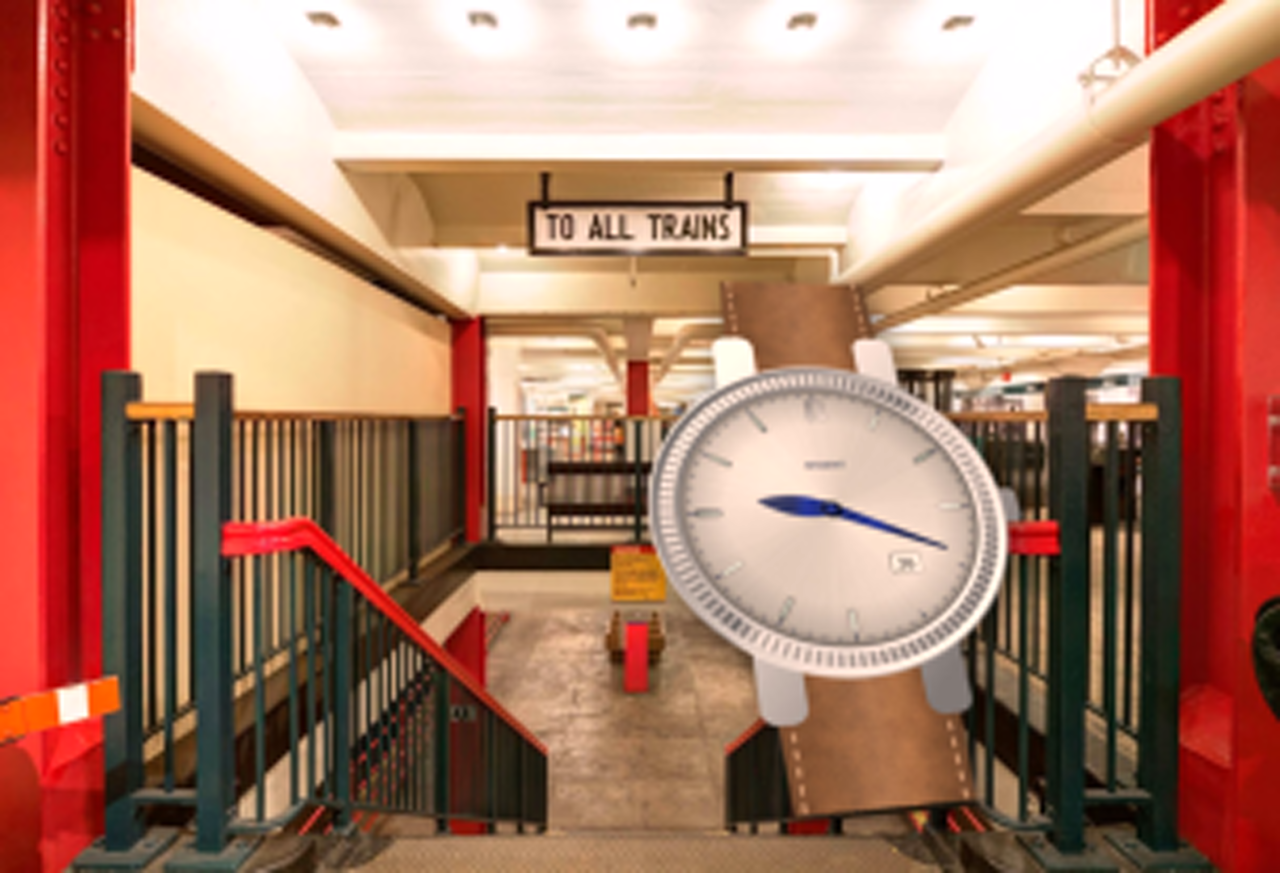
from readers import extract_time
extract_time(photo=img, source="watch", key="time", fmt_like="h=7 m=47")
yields h=9 m=19
